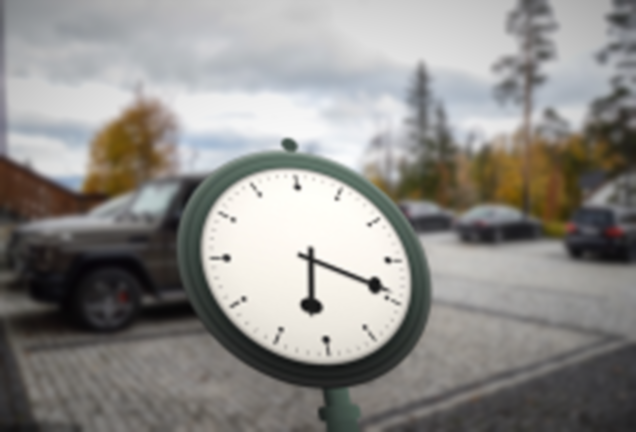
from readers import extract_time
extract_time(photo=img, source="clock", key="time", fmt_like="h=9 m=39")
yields h=6 m=19
